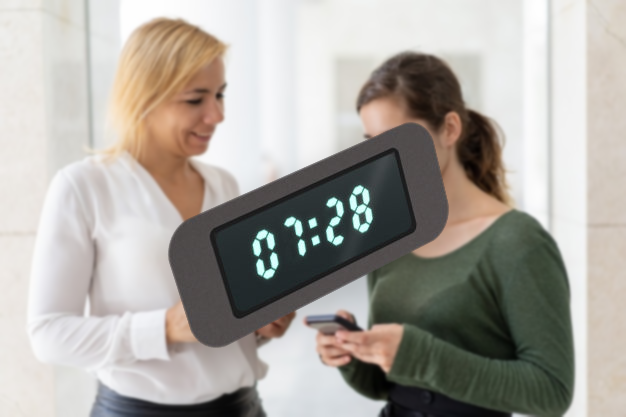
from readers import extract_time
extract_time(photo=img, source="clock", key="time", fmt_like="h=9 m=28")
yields h=7 m=28
